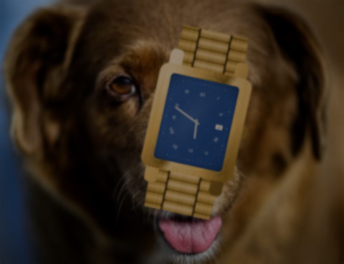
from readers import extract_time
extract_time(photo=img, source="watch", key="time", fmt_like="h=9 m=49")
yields h=5 m=49
